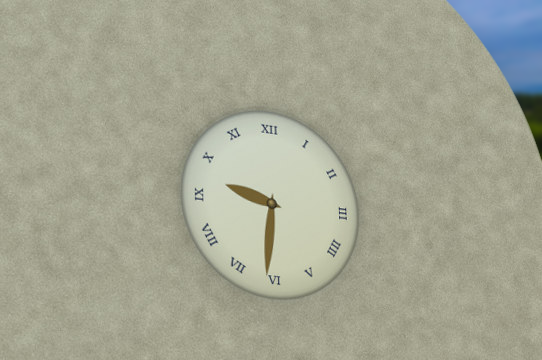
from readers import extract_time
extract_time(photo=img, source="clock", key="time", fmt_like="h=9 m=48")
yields h=9 m=31
